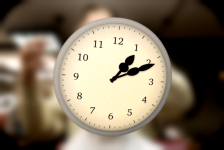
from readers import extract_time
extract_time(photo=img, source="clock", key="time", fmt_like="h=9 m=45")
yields h=1 m=11
